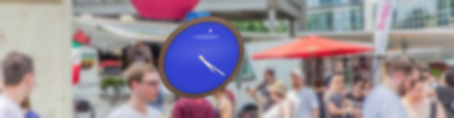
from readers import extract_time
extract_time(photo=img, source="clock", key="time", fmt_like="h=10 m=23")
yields h=4 m=20
